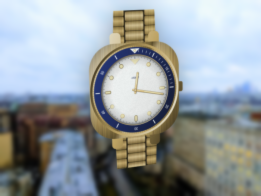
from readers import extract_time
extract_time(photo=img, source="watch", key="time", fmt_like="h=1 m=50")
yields h=12 m=17
